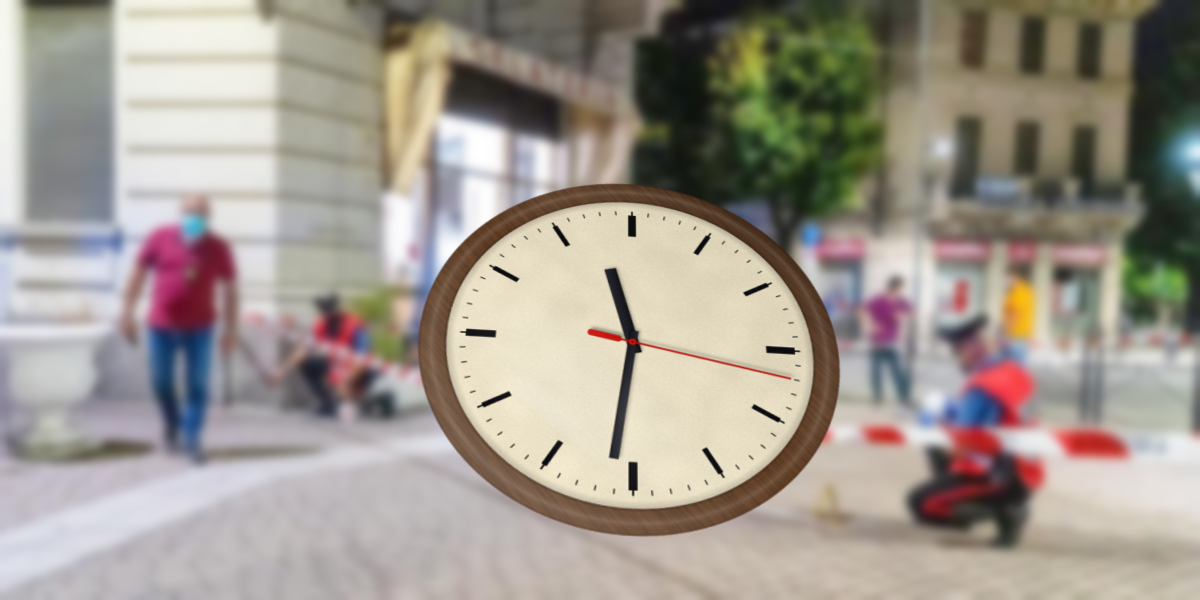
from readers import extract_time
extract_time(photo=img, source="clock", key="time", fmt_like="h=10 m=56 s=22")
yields h=11 m=31 s=17
